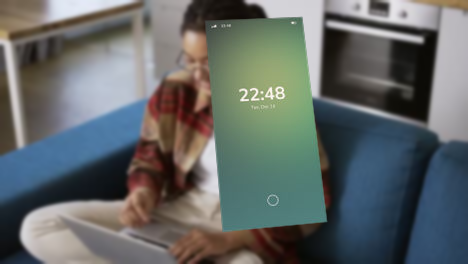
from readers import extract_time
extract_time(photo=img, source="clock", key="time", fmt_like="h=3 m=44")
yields h=22 m=48
